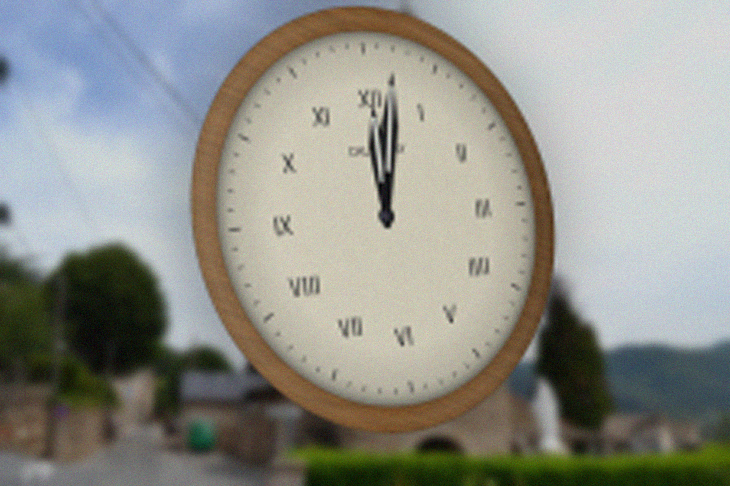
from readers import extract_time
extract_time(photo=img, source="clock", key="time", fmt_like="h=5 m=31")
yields h=12 m=2
